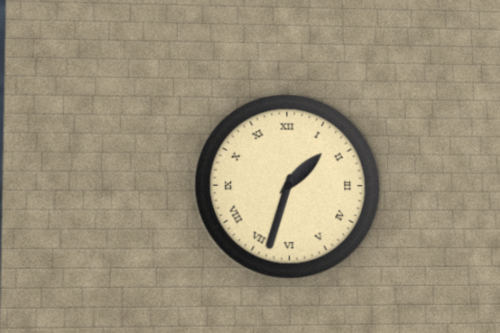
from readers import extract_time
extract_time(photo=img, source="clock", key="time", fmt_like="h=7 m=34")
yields h=1 m=33
